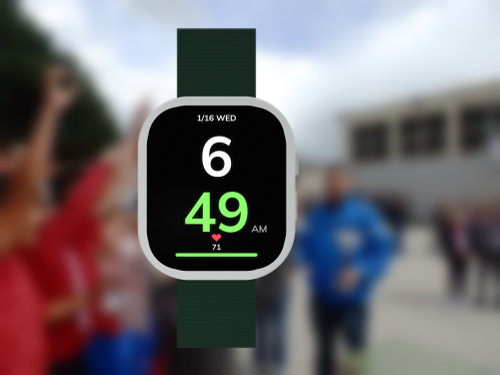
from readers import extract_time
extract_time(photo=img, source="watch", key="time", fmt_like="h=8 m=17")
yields h=6 m=49
